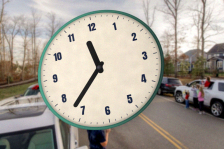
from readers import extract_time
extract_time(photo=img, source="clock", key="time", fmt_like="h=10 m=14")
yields h=11 m=37
